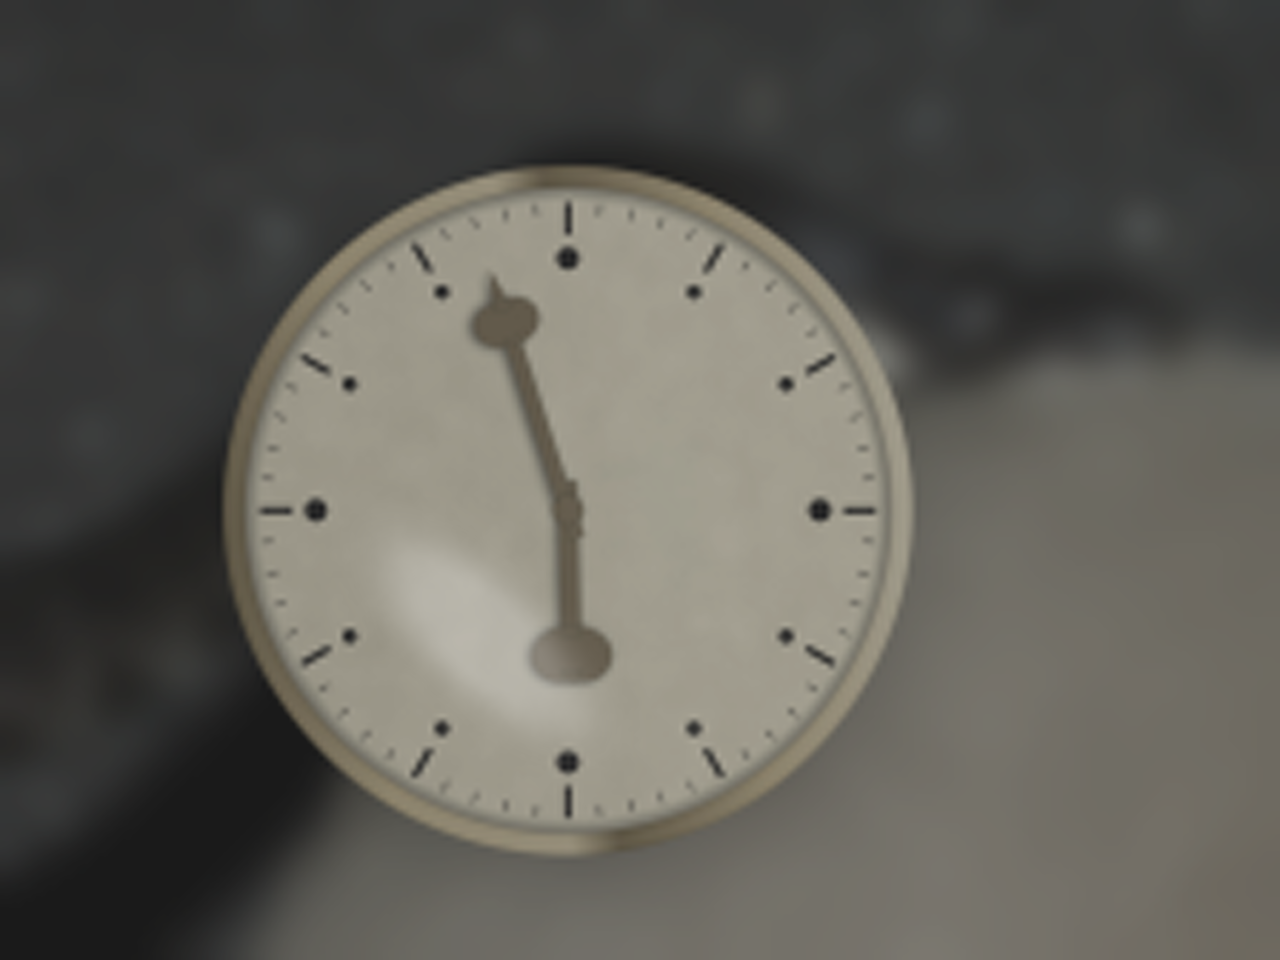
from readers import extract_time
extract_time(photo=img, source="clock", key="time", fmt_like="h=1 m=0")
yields h=5 m=57
